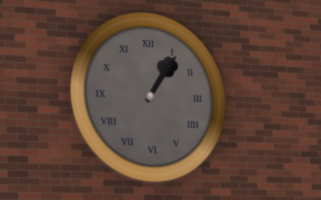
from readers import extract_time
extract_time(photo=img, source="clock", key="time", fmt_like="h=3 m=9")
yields h=1 m=6
